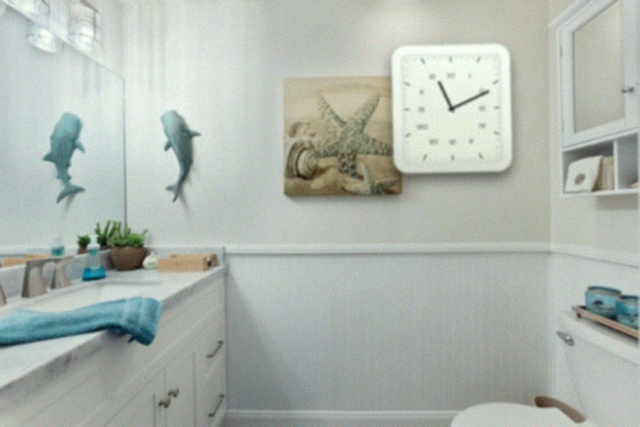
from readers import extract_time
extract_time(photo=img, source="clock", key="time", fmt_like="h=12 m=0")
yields h=11 m=11
